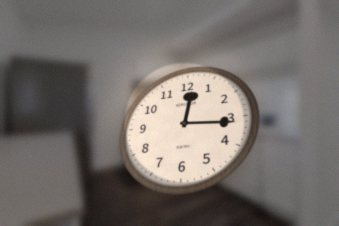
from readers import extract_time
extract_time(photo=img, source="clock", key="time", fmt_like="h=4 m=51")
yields h=12 m=16
